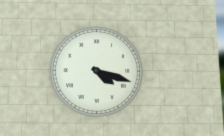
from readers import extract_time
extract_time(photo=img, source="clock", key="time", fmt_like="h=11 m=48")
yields h=4 m=18
